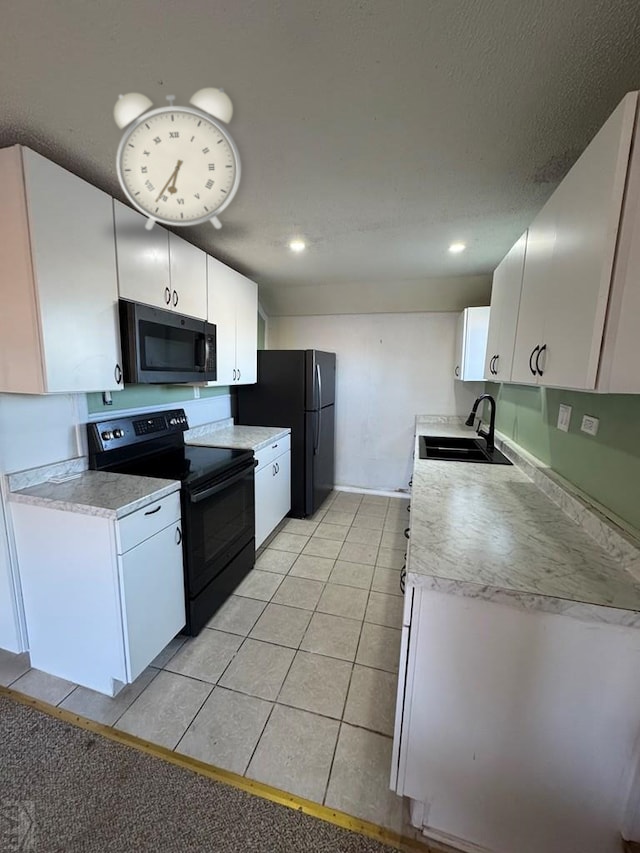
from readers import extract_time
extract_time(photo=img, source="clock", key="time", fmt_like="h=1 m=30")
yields h=6 m=36
